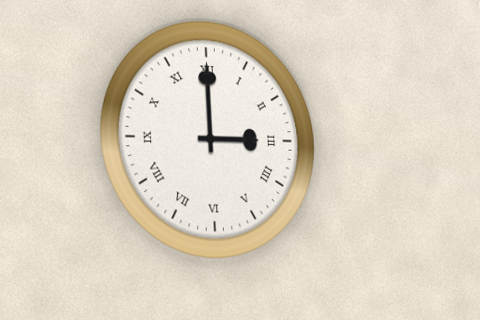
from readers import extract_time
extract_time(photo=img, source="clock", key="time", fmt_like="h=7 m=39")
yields h=3 m=0
